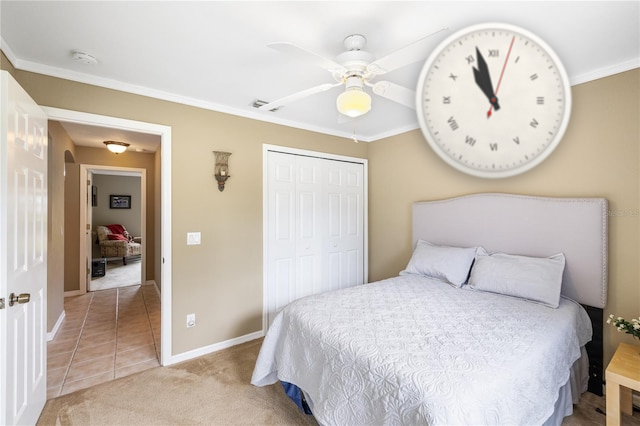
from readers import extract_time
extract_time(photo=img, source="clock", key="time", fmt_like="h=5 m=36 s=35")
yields h=10 m=57 s=3
